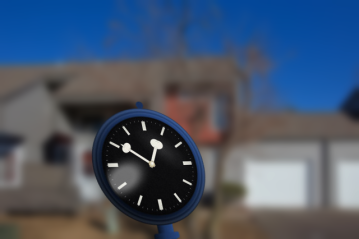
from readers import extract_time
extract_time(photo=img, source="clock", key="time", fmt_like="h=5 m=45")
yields h=12 m=51
